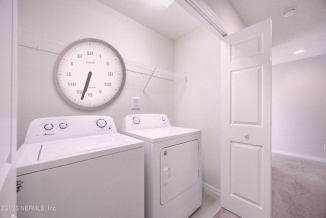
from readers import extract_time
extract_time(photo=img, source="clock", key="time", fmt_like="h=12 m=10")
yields h=6 m=33
